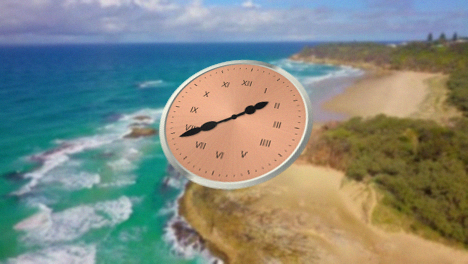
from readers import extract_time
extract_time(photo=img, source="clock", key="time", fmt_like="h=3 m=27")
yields h=1 m=39
